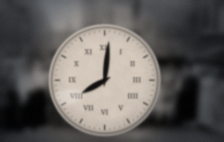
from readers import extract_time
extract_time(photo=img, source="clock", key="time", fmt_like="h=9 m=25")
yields h=8 m=1
